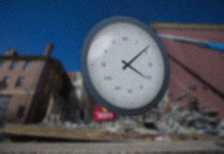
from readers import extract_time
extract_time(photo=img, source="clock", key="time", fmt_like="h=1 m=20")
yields h=4 m=9
